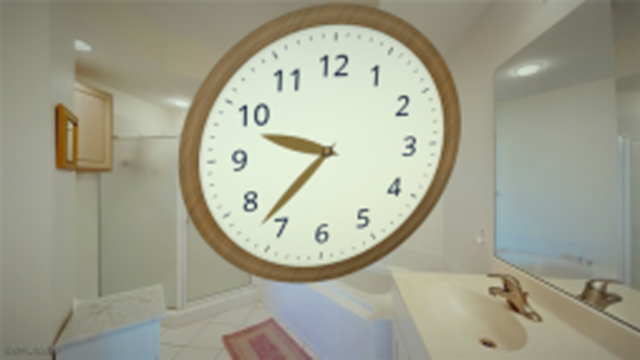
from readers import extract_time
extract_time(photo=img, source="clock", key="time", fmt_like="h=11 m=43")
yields h=9 m=37
